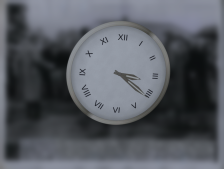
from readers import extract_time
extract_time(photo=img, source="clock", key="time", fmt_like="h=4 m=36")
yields h=3 m=21
